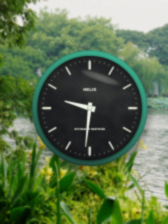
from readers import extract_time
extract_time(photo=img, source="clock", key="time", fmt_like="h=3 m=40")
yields h=9 m=31
